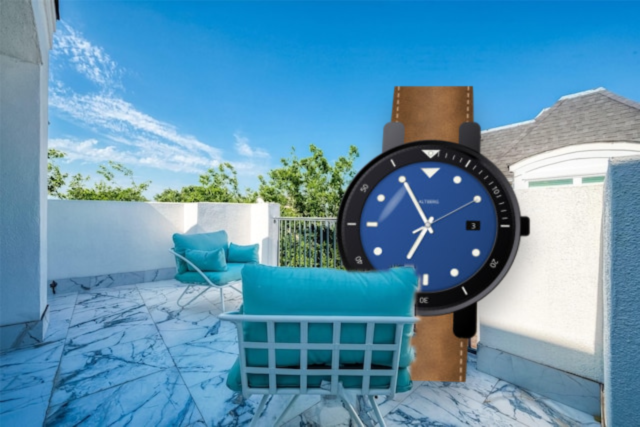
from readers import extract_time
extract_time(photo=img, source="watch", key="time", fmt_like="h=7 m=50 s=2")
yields h=6 m=55 s=10
